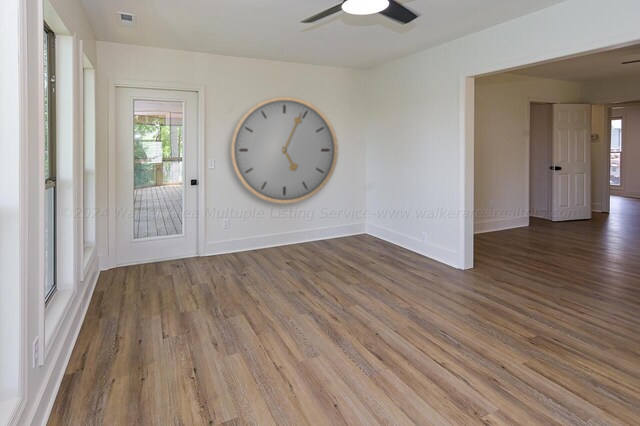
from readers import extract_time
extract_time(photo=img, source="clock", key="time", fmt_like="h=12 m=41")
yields h=5 m=4
